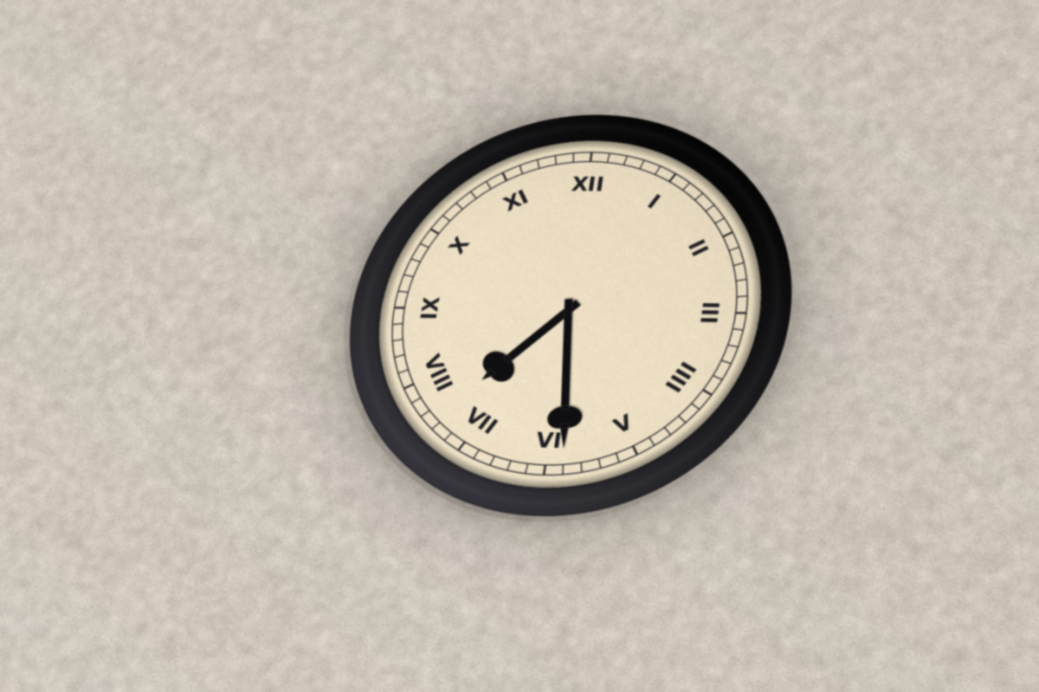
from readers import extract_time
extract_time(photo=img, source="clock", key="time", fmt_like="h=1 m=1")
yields h=7 m=29
